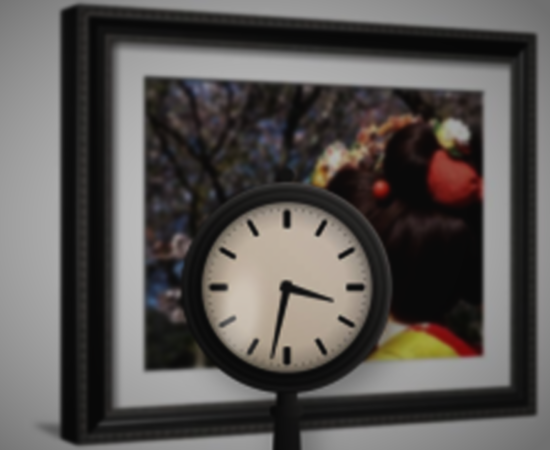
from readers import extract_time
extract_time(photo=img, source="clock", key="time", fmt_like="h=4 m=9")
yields h=3 m=32
